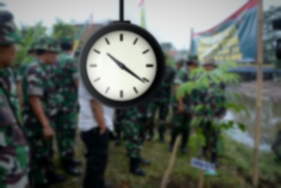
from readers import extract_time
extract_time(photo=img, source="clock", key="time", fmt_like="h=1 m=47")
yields h=10 m=21
